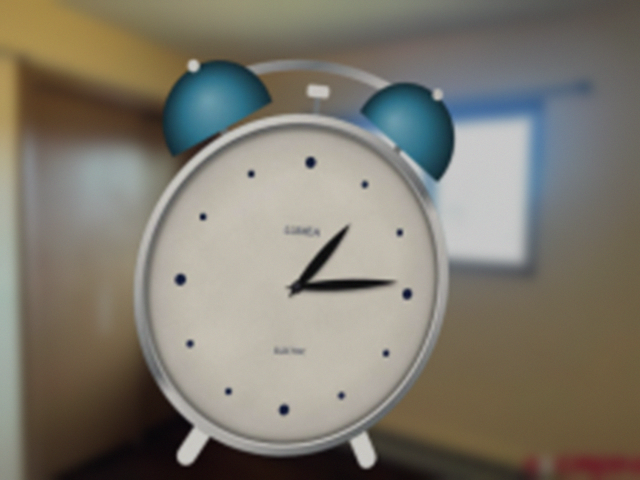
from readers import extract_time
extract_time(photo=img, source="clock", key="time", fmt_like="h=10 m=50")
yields h=1 m=14
